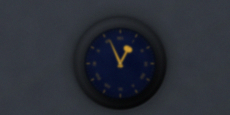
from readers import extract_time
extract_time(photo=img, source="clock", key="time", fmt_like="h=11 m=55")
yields h=12 m=56
